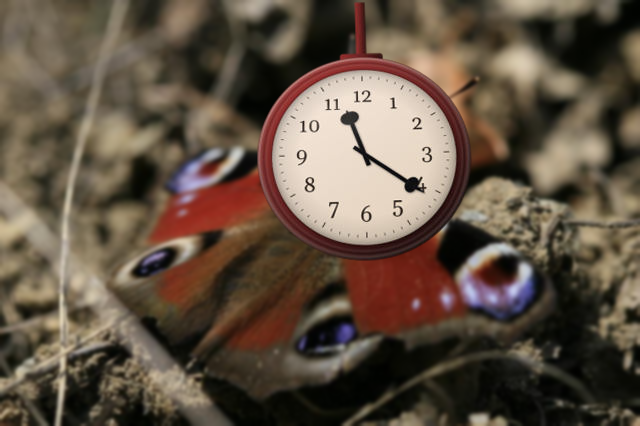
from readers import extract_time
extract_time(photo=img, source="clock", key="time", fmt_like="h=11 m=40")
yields h=11 m=21
